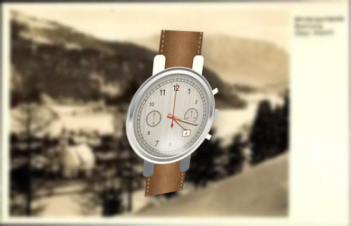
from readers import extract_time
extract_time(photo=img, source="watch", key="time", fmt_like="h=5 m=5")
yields h=4 m=18
